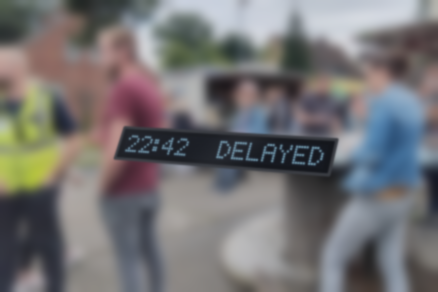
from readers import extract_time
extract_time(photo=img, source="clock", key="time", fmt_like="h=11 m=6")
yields h=22 m=42
